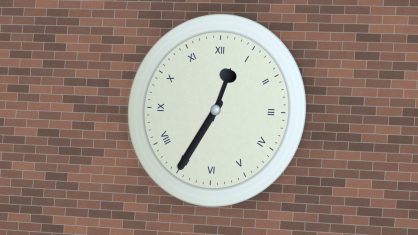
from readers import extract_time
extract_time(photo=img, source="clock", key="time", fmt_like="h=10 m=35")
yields h=12 m=35
